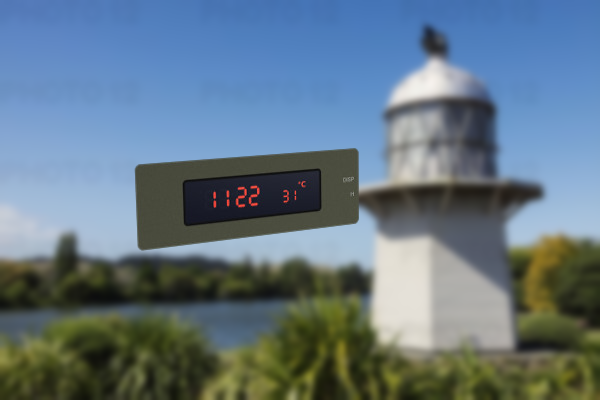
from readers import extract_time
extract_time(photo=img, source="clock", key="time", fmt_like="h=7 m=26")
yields h=11 m=22
